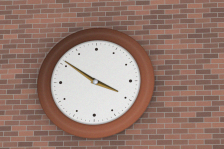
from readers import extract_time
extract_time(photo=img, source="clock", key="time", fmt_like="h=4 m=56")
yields h=3 m=51
